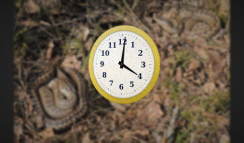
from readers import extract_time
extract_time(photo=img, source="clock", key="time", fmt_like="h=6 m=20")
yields h=4 m=1
